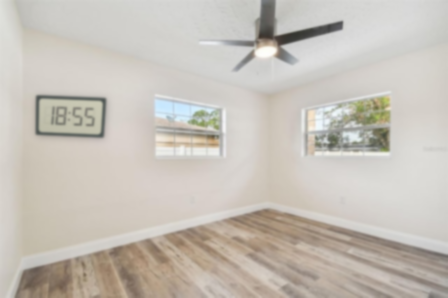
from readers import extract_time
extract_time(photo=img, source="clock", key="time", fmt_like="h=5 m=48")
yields h=18 m=55
